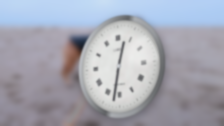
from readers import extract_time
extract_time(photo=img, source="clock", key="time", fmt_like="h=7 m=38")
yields h=12 m=32
